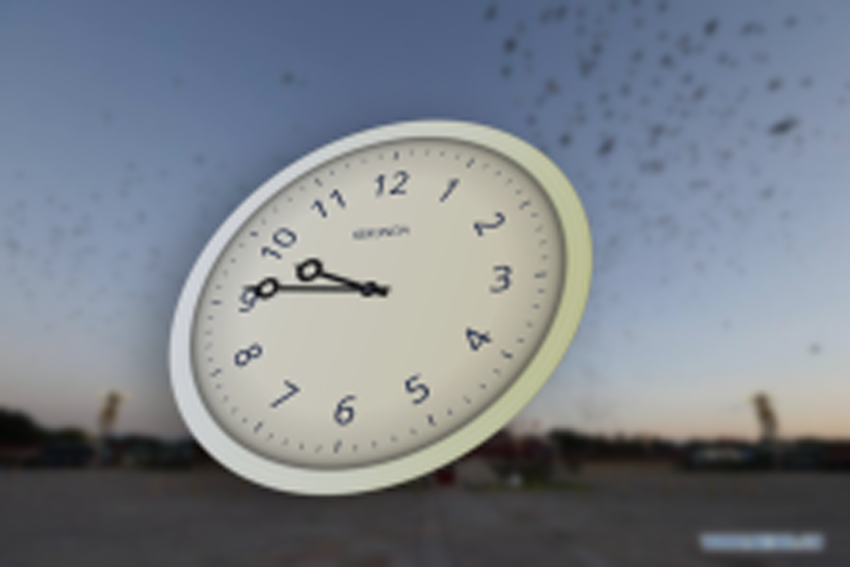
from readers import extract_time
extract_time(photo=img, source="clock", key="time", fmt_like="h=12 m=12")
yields h=9 m=46
